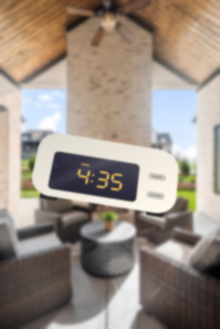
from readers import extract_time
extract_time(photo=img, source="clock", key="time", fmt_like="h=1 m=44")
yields h=4 m=35
